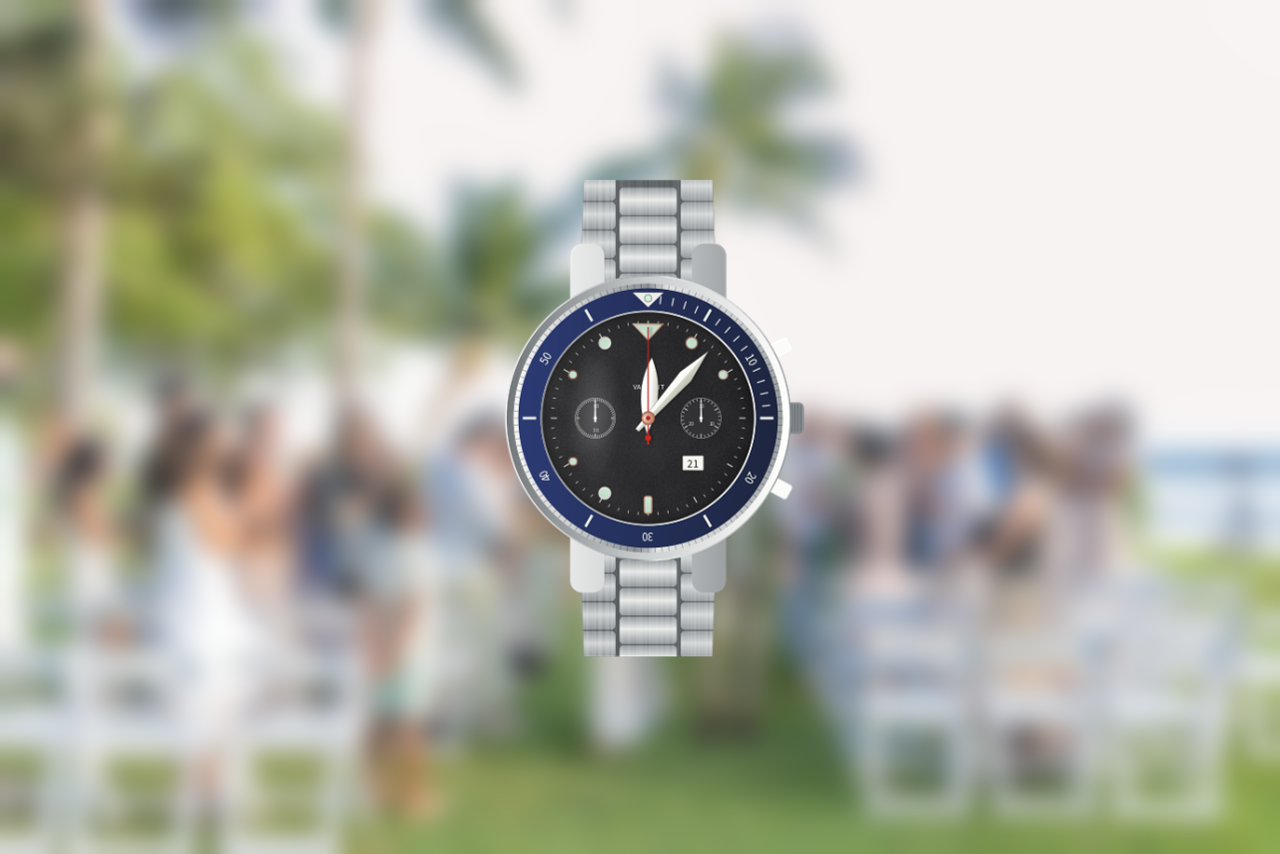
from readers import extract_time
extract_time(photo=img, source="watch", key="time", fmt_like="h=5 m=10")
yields h=12 m=7
